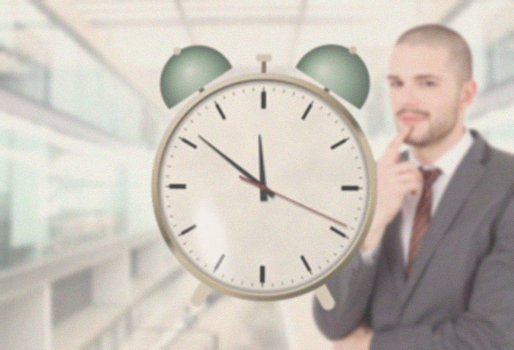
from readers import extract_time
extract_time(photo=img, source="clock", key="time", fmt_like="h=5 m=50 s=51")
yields h=11 m=51 s=19
